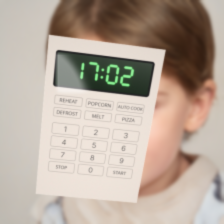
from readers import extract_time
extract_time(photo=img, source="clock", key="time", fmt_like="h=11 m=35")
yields h=17 m=2
